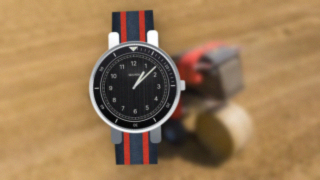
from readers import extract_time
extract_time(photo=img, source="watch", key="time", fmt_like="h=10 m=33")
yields h=1 m=8
